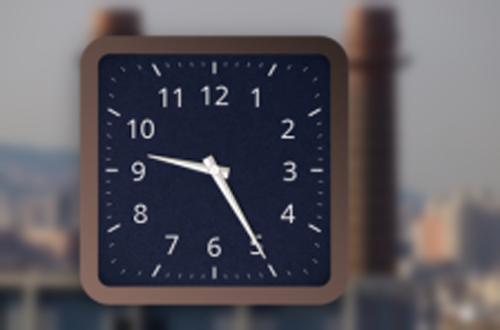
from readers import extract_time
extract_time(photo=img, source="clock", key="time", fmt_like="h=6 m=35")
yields h=9 m=25
